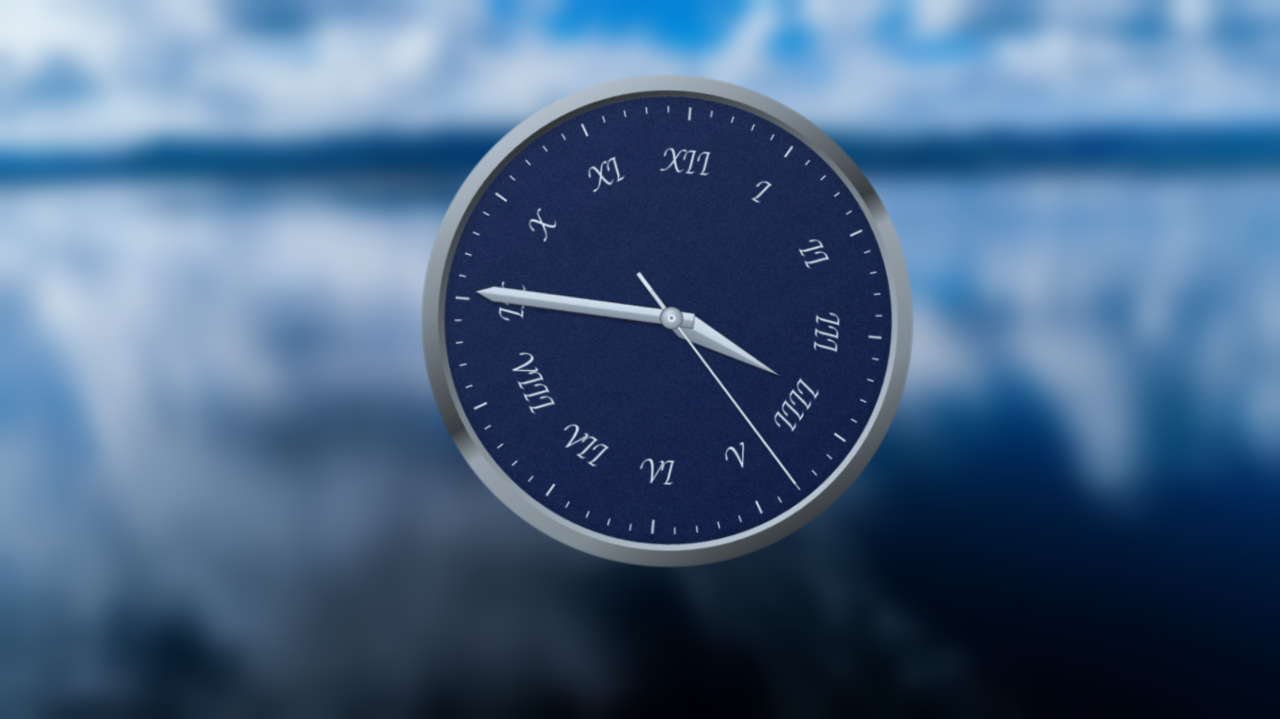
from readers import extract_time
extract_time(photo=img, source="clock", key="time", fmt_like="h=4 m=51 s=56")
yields h=3 m=45 s=23
